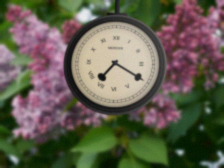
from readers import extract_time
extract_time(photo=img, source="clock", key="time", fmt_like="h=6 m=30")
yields h=7 m=20
